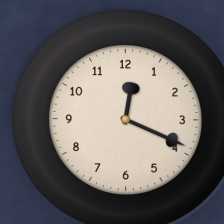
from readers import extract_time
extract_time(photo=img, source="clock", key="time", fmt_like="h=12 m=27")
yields h=12 m=19
